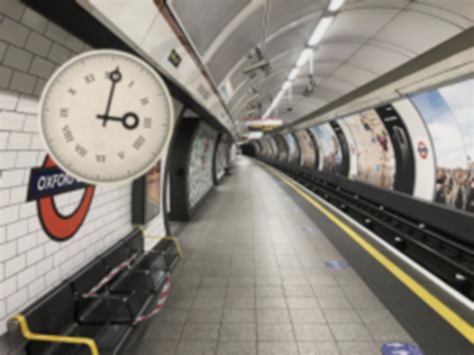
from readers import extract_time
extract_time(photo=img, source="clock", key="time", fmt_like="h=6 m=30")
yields h=3 m=1
